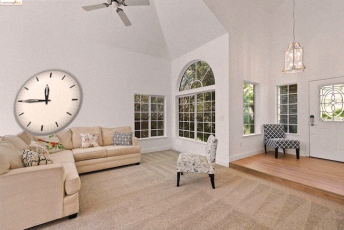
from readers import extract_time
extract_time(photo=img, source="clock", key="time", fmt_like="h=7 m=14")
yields h=11 m=45
